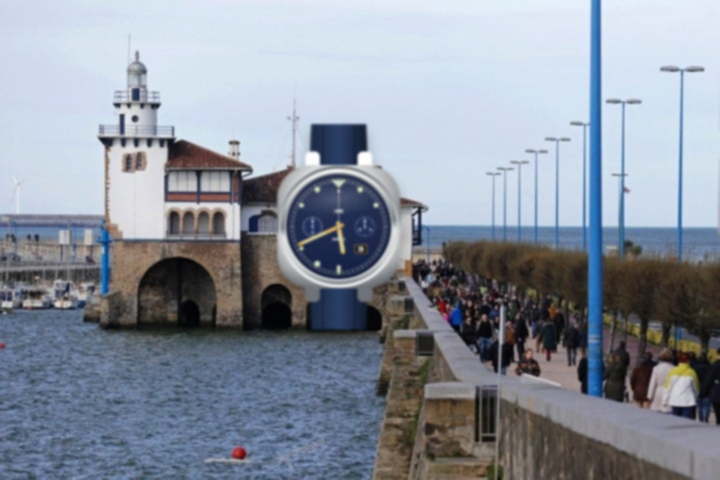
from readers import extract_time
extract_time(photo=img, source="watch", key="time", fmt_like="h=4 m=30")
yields h=5 m=41
